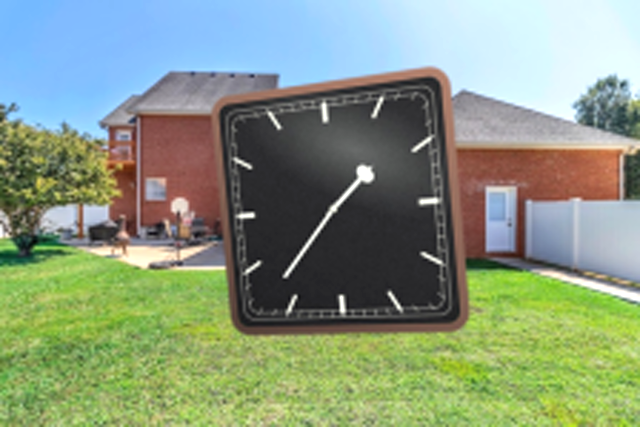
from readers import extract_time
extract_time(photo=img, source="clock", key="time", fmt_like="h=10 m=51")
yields h=1 m=37
